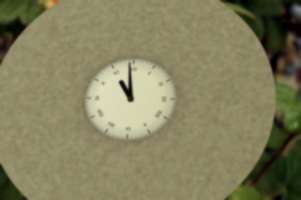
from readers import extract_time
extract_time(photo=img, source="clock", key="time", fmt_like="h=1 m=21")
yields h=10 m=59
